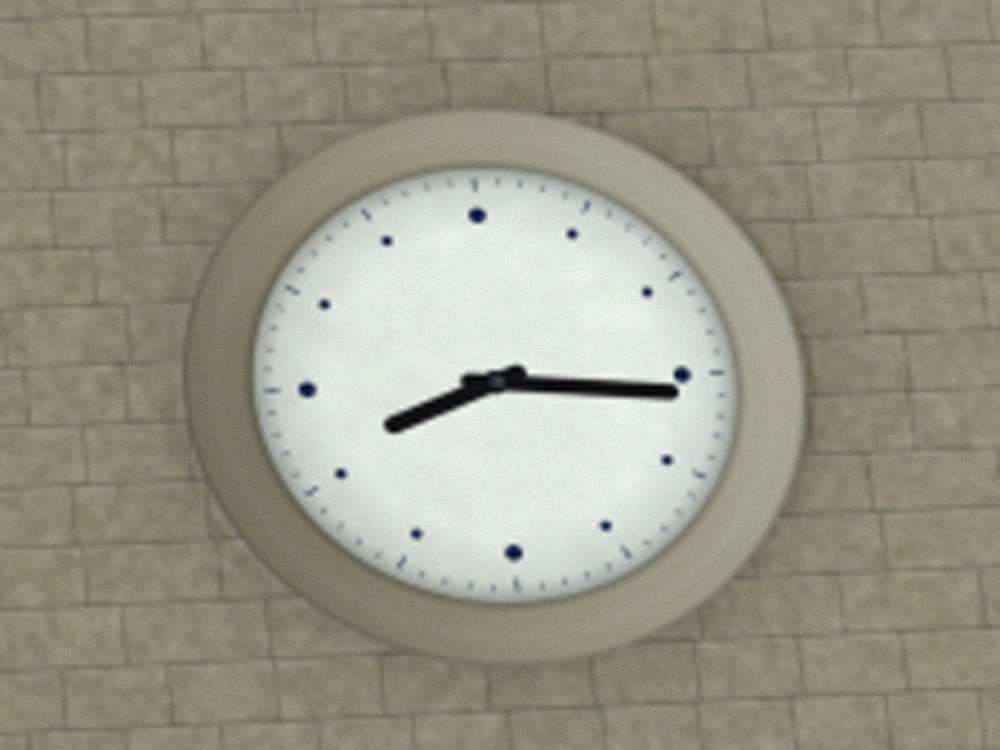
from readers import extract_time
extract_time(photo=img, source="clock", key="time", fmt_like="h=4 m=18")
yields h=8 m=16
